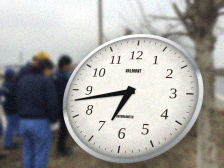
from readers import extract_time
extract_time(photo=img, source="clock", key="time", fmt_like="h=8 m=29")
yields h=6 m=43
